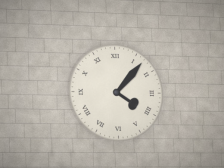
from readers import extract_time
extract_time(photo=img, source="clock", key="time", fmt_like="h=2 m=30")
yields h=4 m=7
